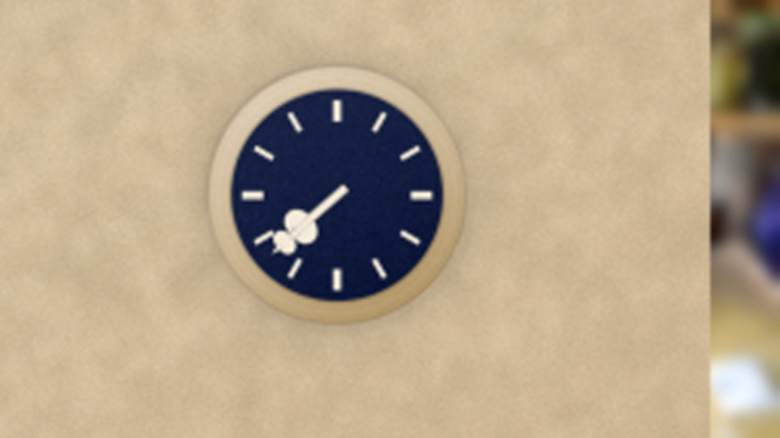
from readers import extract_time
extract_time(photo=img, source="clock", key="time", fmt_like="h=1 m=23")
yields h=7 m=38
